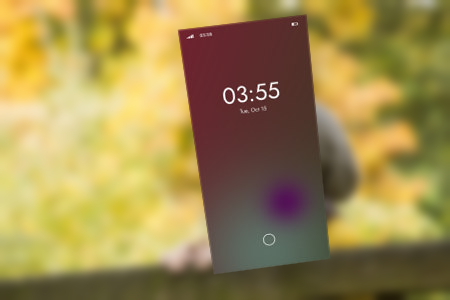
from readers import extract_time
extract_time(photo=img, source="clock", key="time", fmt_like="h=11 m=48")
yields h=3 m=55
